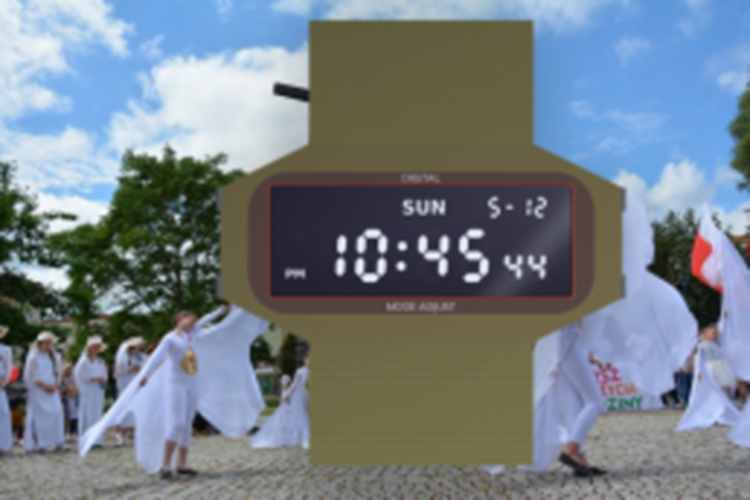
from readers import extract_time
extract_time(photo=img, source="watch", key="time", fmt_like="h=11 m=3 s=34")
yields h=10 m=45 s=44
